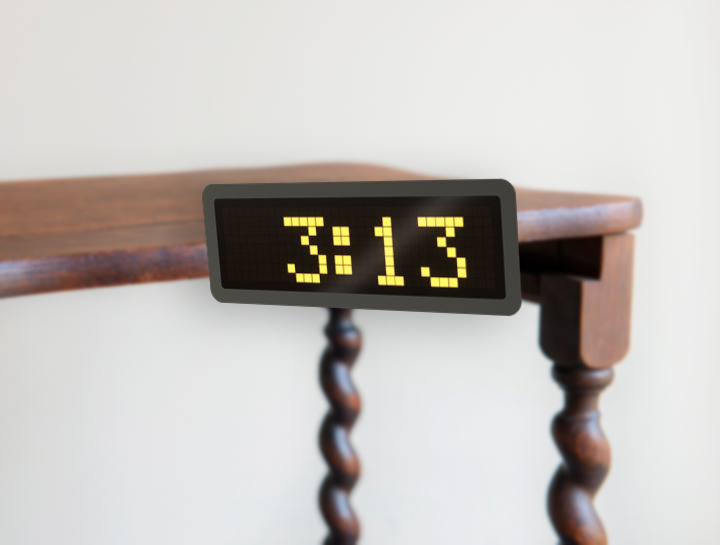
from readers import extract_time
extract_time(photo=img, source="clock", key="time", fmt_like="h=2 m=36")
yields h=3 m=13
